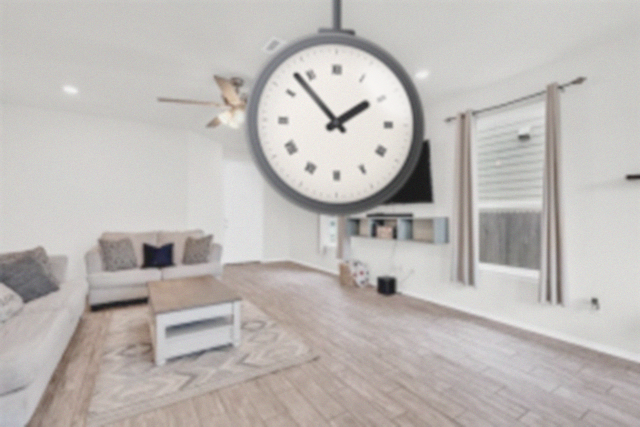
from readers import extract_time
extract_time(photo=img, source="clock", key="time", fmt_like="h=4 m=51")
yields h=1 m=53
